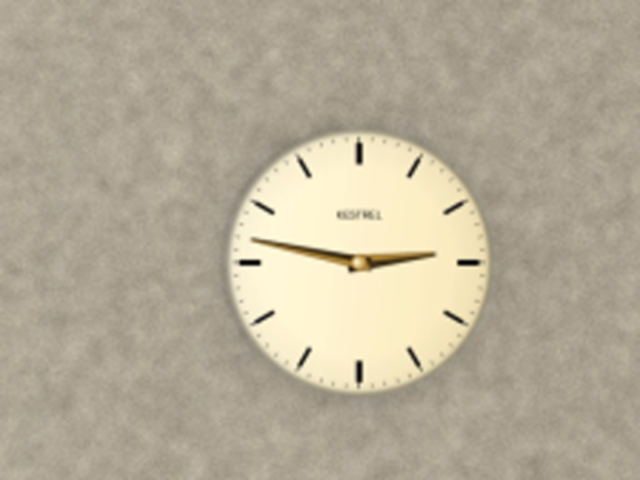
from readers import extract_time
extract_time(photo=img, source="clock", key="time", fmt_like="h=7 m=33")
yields h=2 m=47
